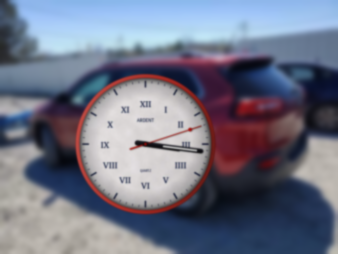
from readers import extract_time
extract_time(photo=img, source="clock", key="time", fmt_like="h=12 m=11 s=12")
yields h=3 m=16 s=12
